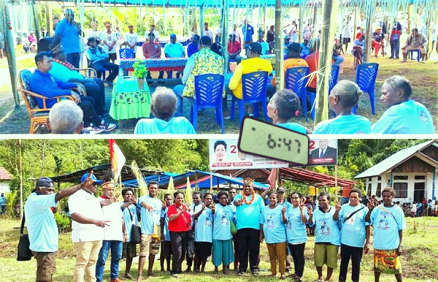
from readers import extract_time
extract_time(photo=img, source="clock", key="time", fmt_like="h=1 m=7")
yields h=6 m=47
